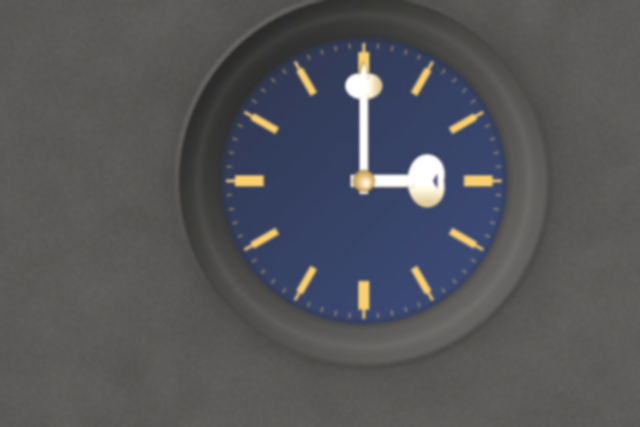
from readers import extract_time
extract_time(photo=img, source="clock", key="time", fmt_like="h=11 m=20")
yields h=3 m=0
